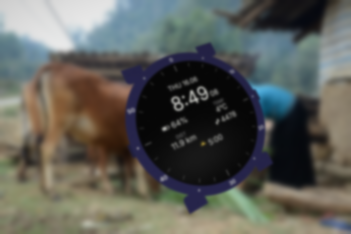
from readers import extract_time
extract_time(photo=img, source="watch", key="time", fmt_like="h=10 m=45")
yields h=8 m=49
